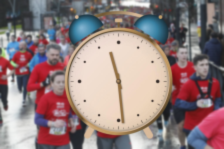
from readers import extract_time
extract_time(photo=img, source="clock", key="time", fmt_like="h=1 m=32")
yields h=11 m=29
